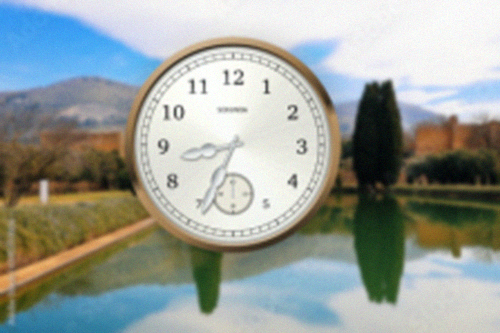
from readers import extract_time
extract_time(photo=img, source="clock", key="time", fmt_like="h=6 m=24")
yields h=8 m=34
